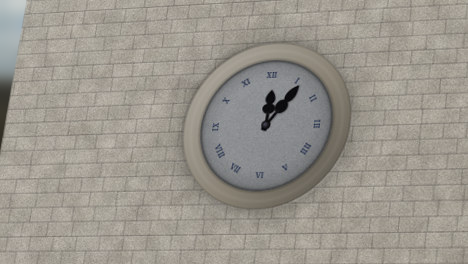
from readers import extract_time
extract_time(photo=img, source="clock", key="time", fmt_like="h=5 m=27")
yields h=12 m=6
